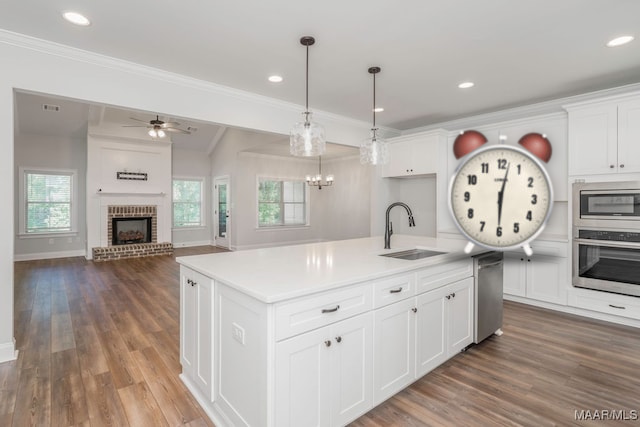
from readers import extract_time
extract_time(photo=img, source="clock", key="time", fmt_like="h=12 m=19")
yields h=6 m=2
